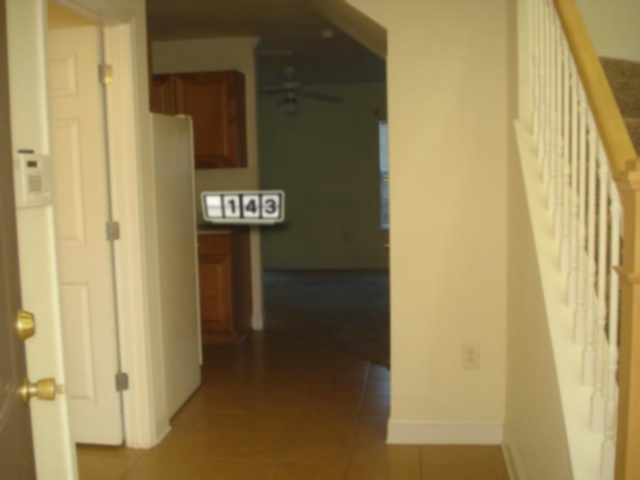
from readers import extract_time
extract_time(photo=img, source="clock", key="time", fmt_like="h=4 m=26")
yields h=1 m=43
